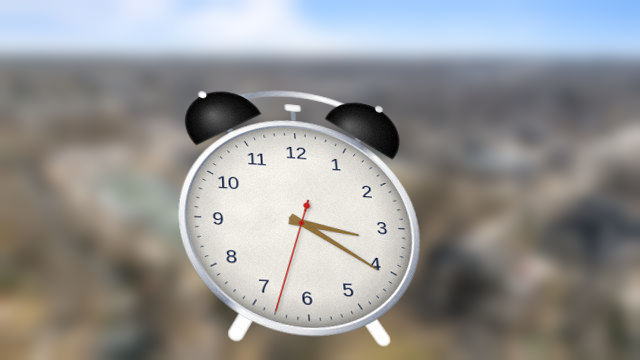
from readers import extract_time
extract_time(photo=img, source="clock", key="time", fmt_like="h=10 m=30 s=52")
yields h=3 m=20 s=33
